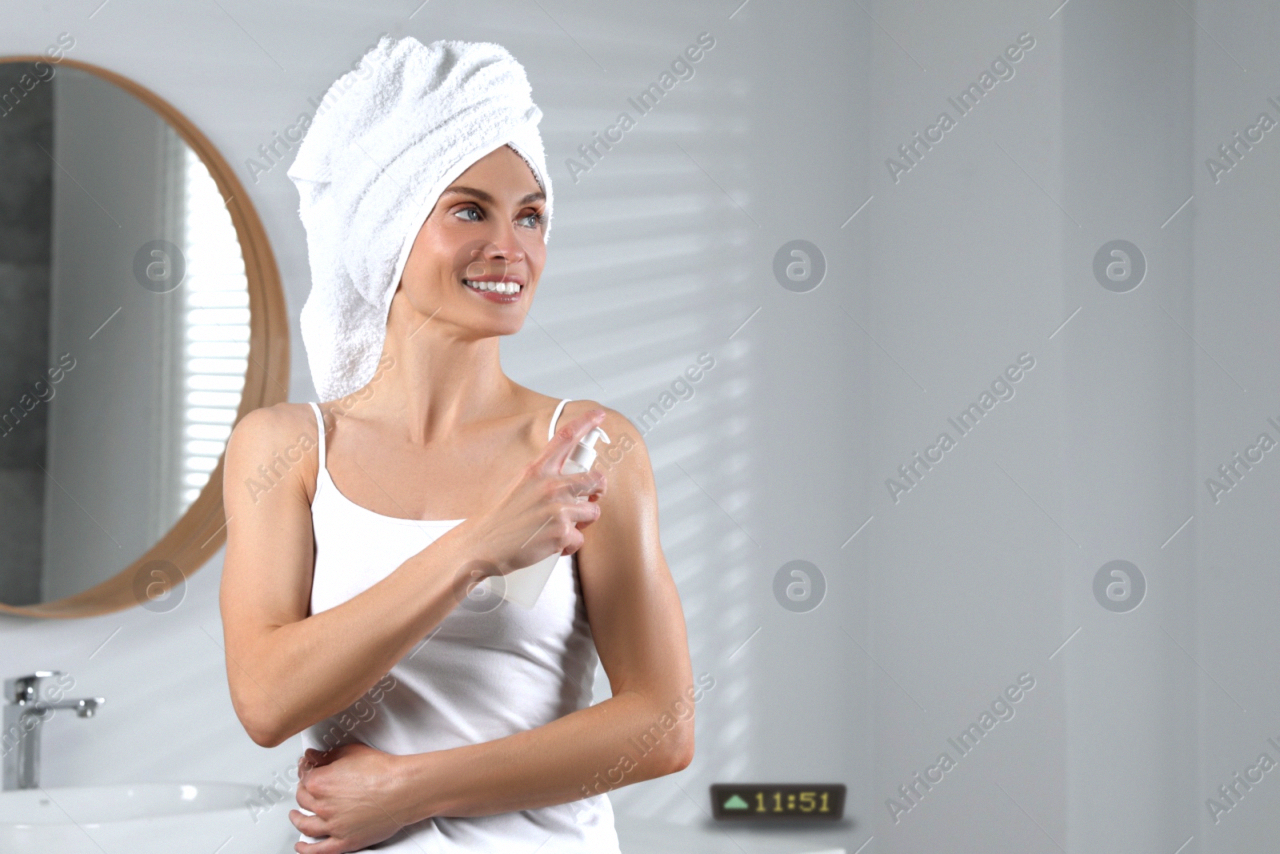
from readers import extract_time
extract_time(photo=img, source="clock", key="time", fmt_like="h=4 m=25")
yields h=11 m=51
